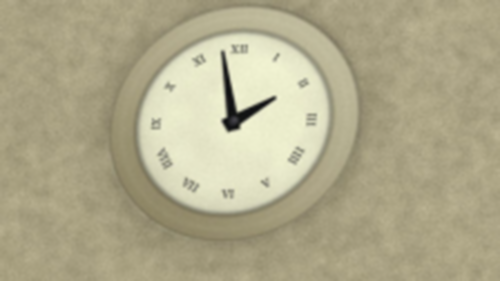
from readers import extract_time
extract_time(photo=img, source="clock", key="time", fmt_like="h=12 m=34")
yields h=1 m=58
